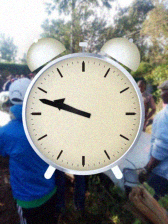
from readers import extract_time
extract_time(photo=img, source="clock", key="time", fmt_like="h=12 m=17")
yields h=9 m=48
